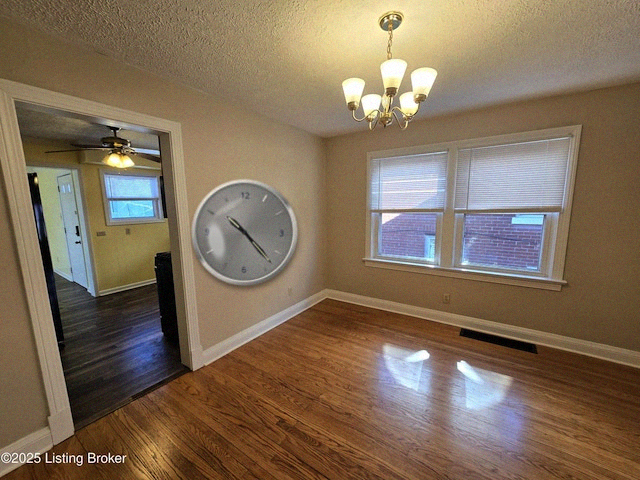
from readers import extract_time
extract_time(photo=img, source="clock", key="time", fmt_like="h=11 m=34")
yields h=10 m=23
